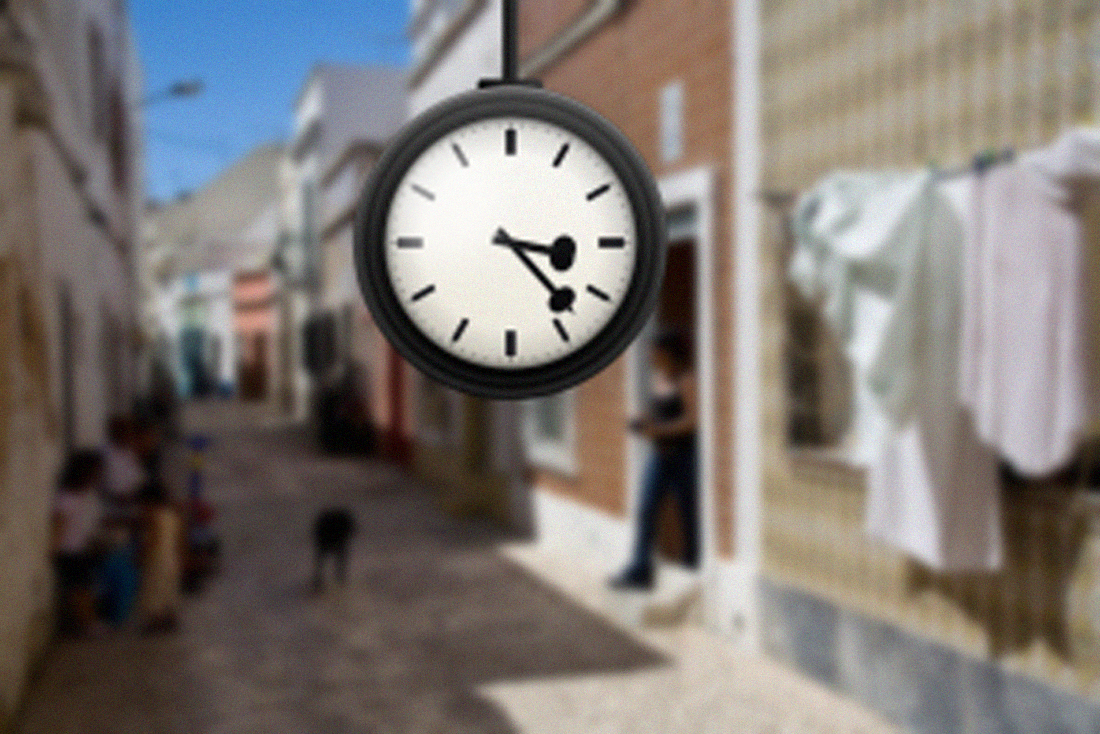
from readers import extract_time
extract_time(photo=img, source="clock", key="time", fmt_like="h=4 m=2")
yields h=3 m=23
